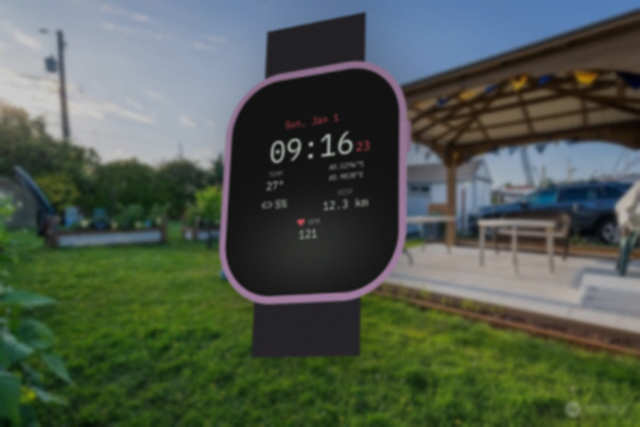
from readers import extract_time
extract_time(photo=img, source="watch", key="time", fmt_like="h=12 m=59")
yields h=9 m=16
